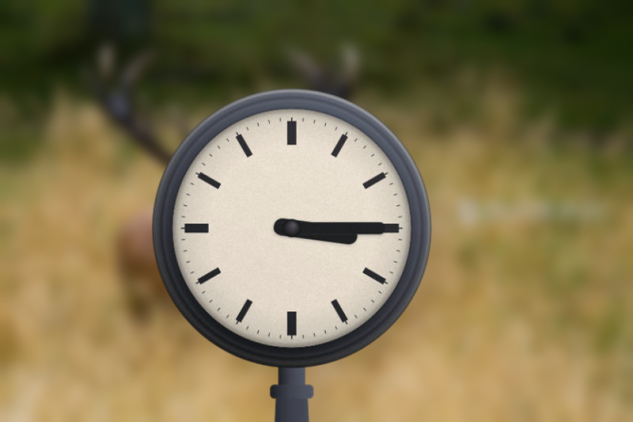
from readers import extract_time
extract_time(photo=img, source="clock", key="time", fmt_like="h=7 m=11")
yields h=3 m=15
